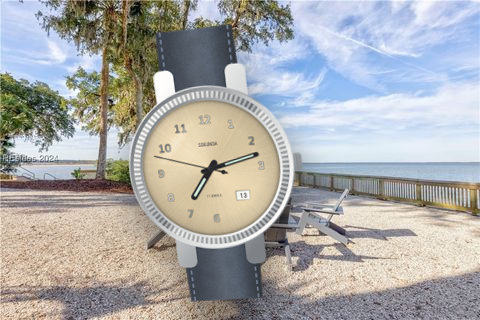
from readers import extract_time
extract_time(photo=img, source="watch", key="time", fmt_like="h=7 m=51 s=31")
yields h=7 m=12 s=48
